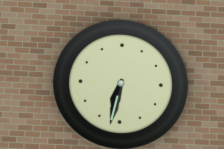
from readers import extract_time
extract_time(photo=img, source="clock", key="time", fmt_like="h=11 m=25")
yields h=6 m=32
